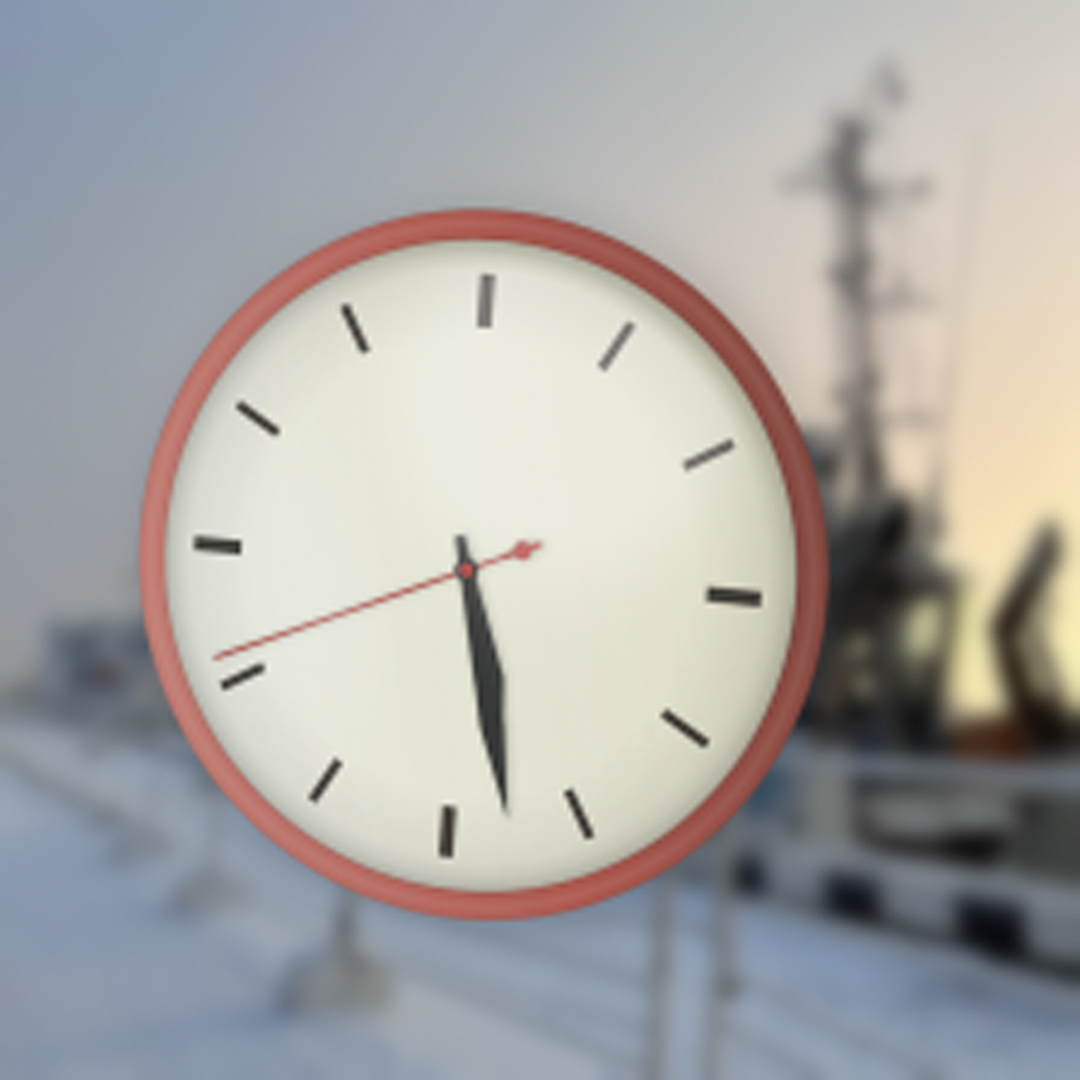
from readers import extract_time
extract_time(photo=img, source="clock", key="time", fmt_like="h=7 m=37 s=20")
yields h=5 m=27 s=41
